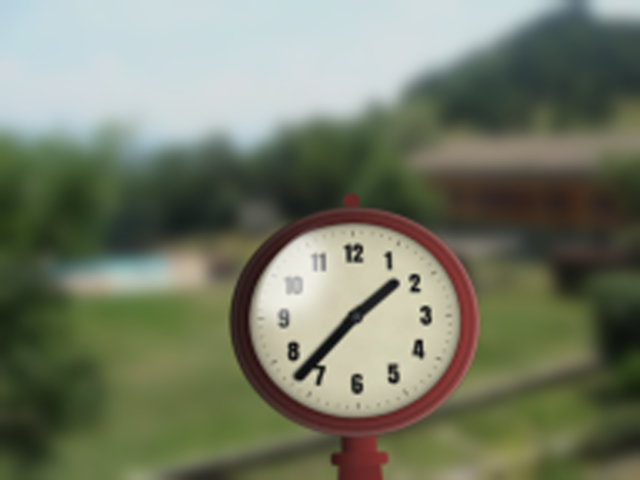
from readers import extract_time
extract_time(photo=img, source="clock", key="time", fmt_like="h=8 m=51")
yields h=1 m=37
